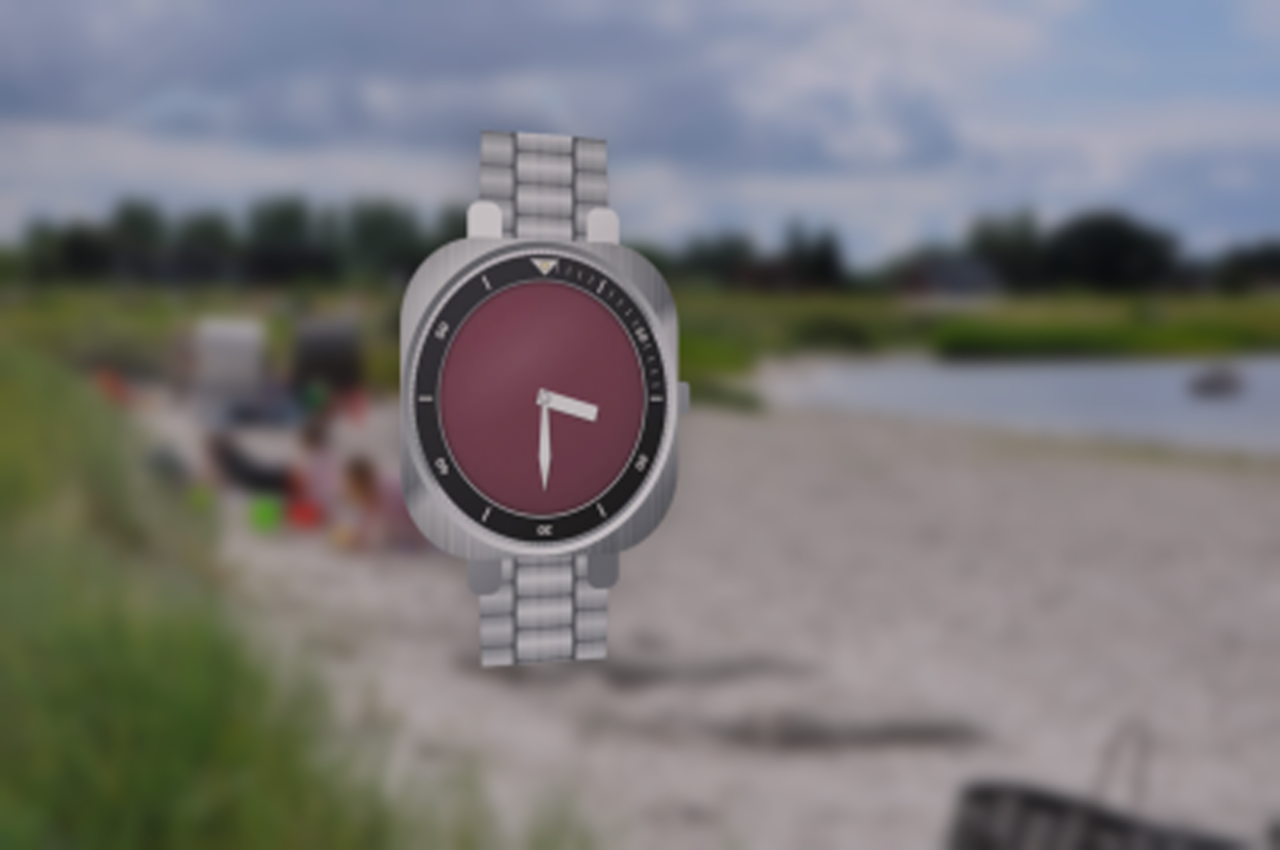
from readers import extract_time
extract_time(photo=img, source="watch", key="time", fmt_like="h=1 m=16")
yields h=3 m=30
